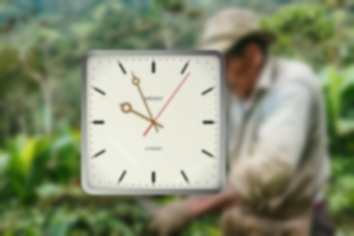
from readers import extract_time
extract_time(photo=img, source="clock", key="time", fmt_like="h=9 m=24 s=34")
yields h=9 m=56 s=6
